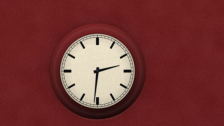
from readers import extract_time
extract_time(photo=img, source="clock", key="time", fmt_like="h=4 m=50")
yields h=2 m=31
